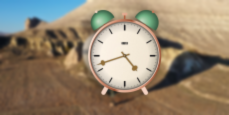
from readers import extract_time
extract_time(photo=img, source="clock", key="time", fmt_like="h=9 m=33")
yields h=4 m=42
